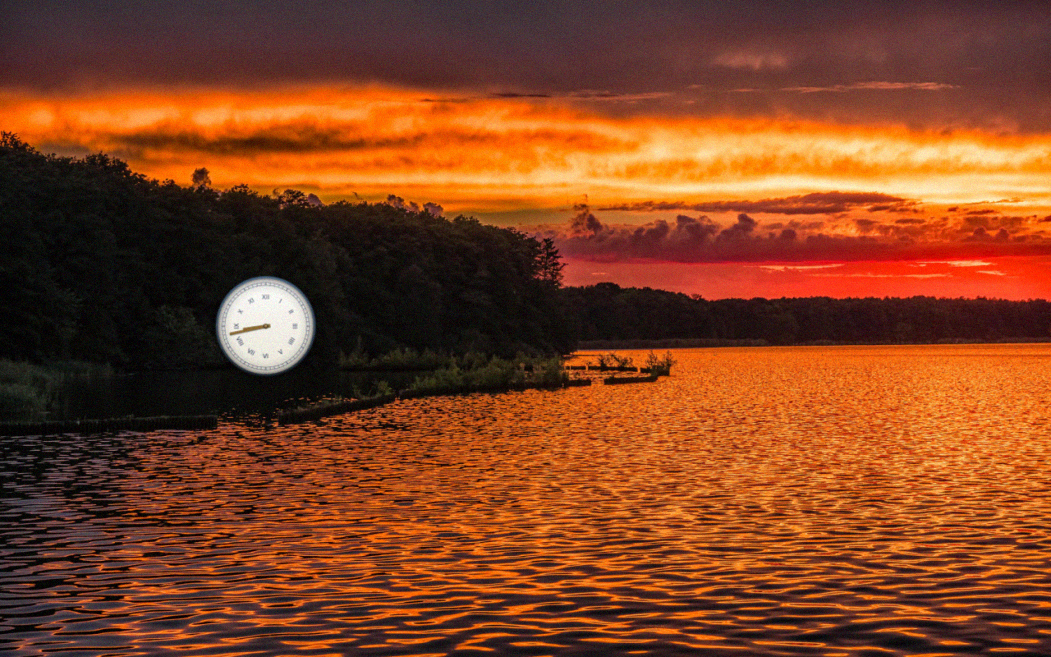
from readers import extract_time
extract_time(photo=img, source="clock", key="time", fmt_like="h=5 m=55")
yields h=8 m=43
